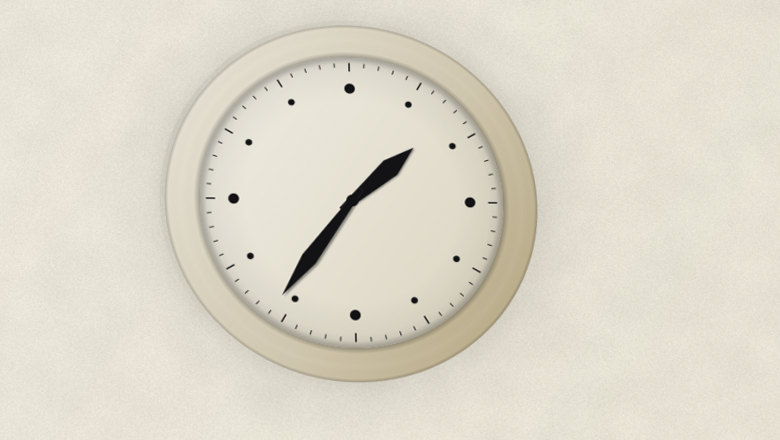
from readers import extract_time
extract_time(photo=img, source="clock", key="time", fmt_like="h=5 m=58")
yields h=1 m=36
